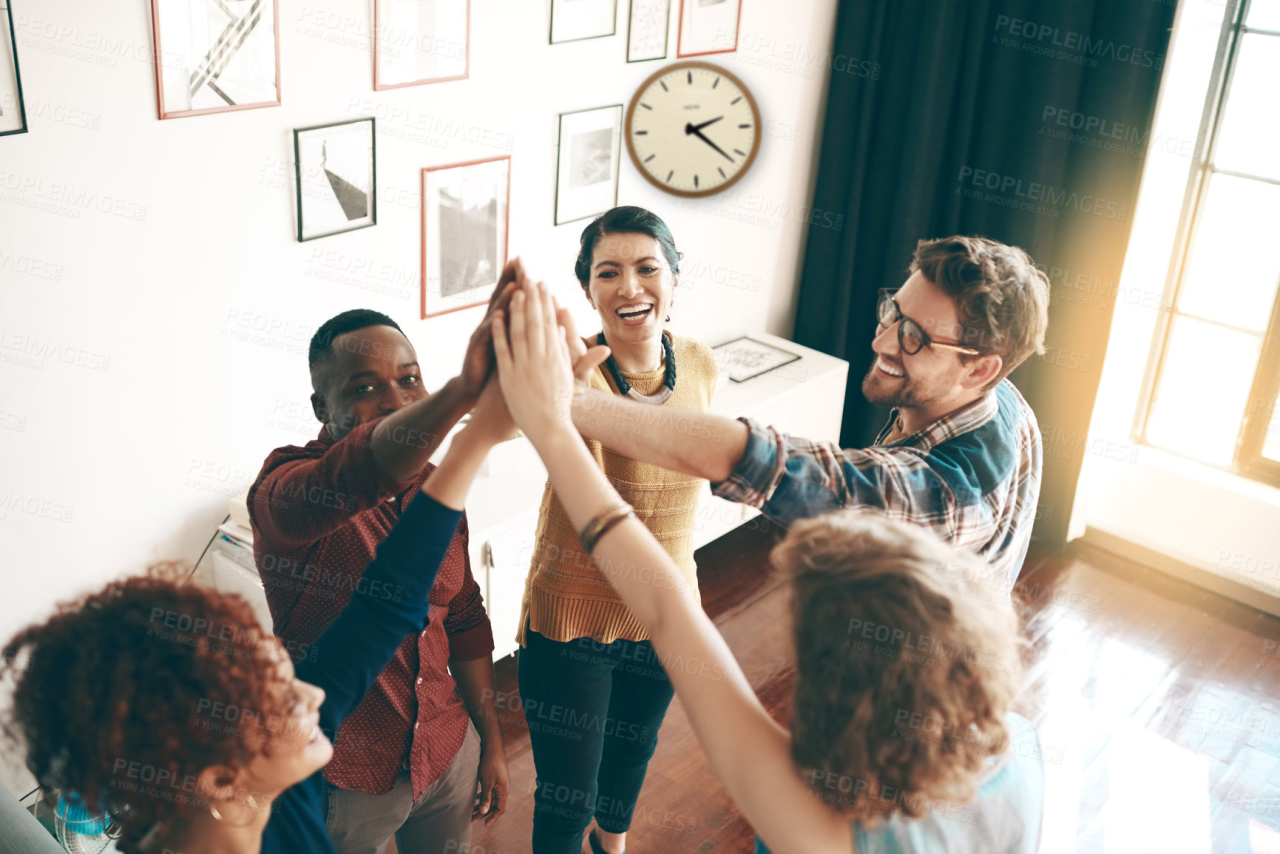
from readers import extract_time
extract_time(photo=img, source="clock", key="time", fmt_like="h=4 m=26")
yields h=2 m=22
